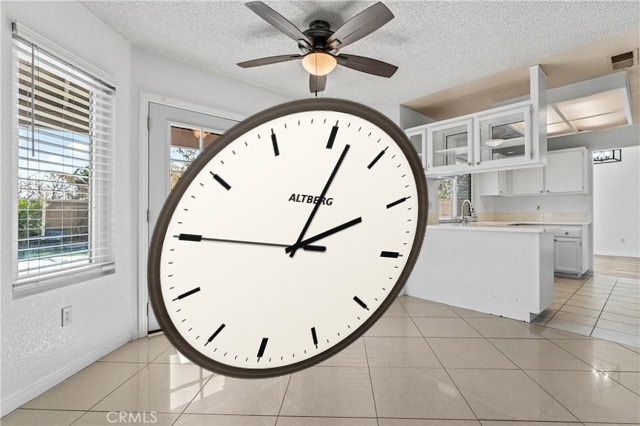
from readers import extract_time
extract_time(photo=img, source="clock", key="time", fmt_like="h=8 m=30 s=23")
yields h=2 m=1 s=45
